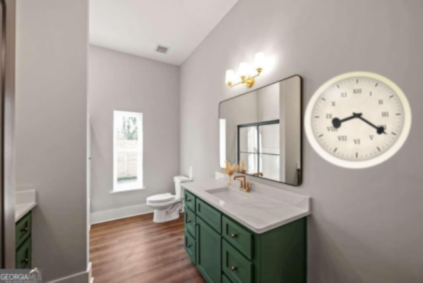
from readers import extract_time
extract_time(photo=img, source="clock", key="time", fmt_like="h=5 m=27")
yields h=8 m=21
